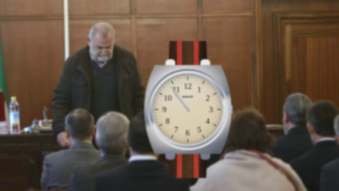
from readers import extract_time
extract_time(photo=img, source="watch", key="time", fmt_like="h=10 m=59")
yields h=10 m=54
